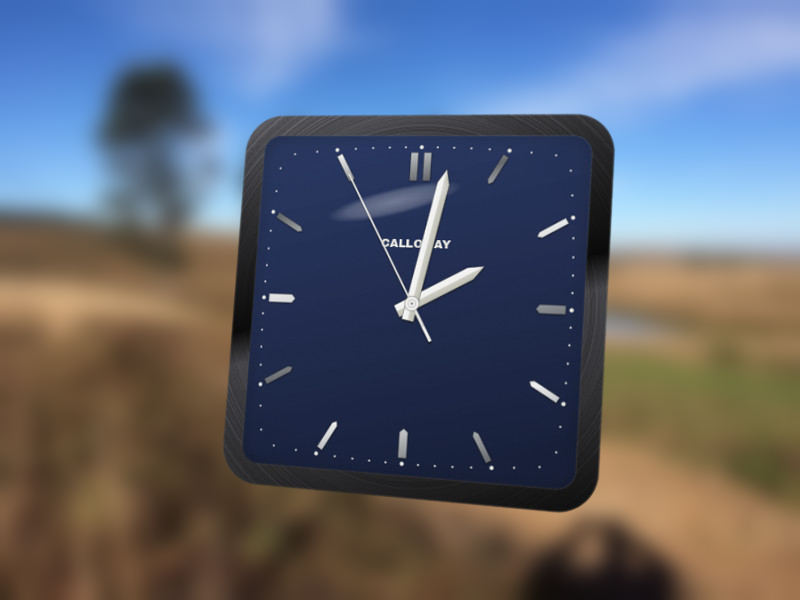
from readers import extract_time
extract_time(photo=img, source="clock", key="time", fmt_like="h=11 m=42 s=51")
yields h=2 m=1 s=55
